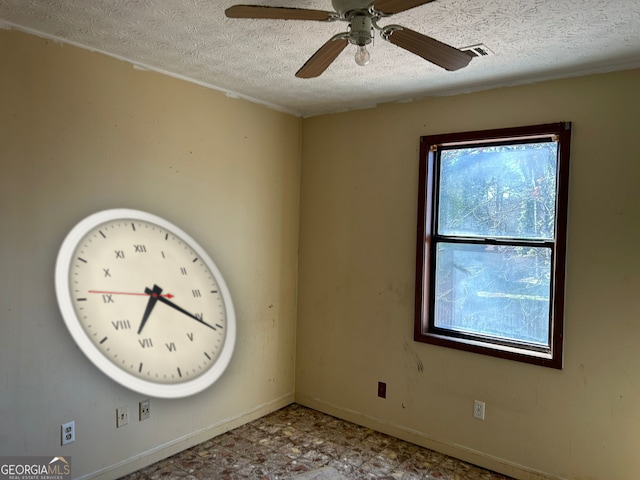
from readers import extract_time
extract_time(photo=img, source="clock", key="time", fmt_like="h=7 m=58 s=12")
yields h=7 m=20 s=46
